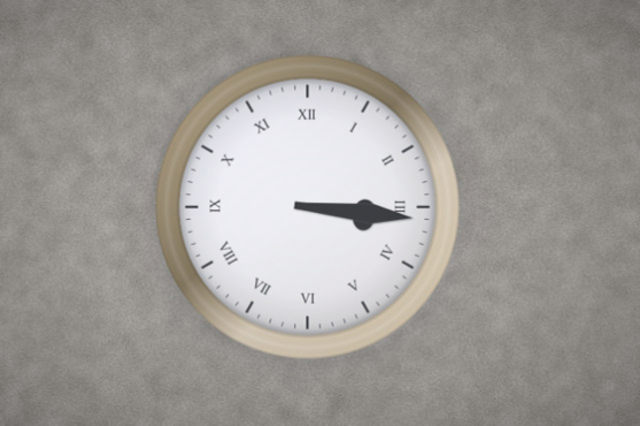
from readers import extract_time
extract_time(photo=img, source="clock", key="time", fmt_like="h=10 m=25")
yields h=3 m=16
